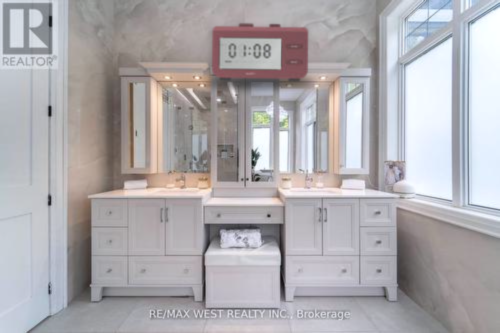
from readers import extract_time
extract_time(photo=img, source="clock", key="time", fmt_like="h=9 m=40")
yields h=1 m=8
